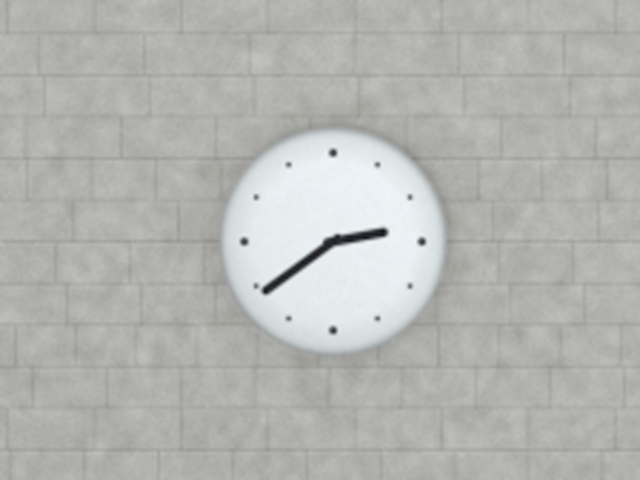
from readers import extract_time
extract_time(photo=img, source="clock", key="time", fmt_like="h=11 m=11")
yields h=2 m=39
